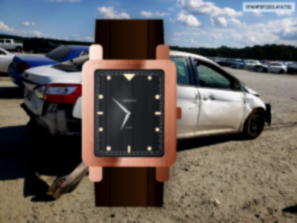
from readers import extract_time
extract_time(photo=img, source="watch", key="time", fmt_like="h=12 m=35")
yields h=6 m=52
